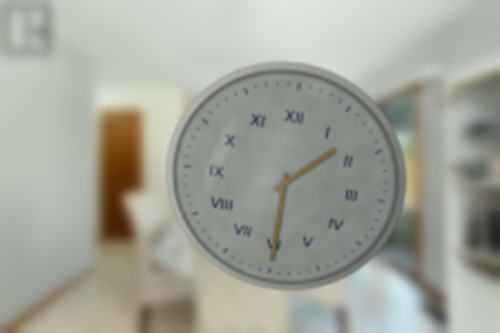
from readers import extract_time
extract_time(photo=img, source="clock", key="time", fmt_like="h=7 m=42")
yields h=1 m=30
